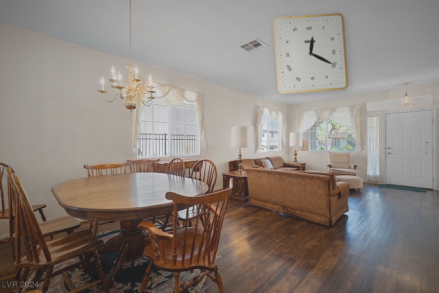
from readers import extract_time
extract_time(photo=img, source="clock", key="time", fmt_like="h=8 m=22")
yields h=12 m=20
